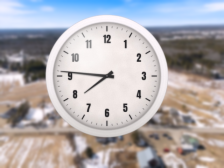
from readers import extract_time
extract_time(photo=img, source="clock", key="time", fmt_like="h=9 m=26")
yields h=7 m=46
